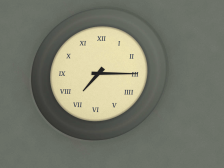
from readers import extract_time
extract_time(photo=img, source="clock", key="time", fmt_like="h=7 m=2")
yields h=7 m=15
